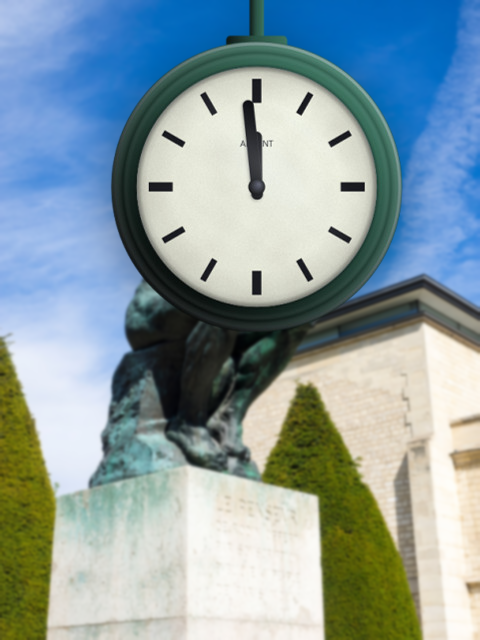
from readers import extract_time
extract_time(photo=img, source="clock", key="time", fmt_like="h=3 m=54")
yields h=11 m=59
